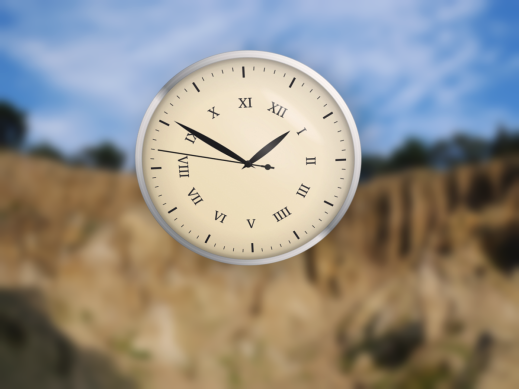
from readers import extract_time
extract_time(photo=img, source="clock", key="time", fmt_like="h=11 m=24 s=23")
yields h=12 m=45 s=42
